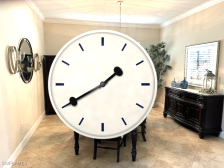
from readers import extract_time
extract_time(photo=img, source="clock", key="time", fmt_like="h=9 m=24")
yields h=1 m=40
